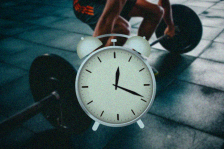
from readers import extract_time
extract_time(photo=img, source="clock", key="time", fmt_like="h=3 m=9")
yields h=12 m=19
